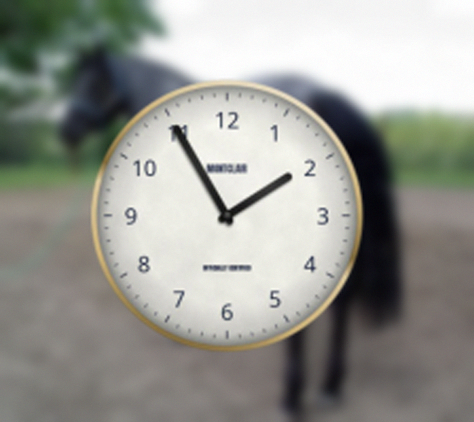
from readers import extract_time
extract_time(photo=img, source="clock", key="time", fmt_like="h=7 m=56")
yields h=1 m=55
